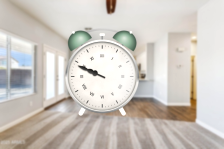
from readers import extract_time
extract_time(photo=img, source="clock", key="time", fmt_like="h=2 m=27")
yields h=9 m=49
